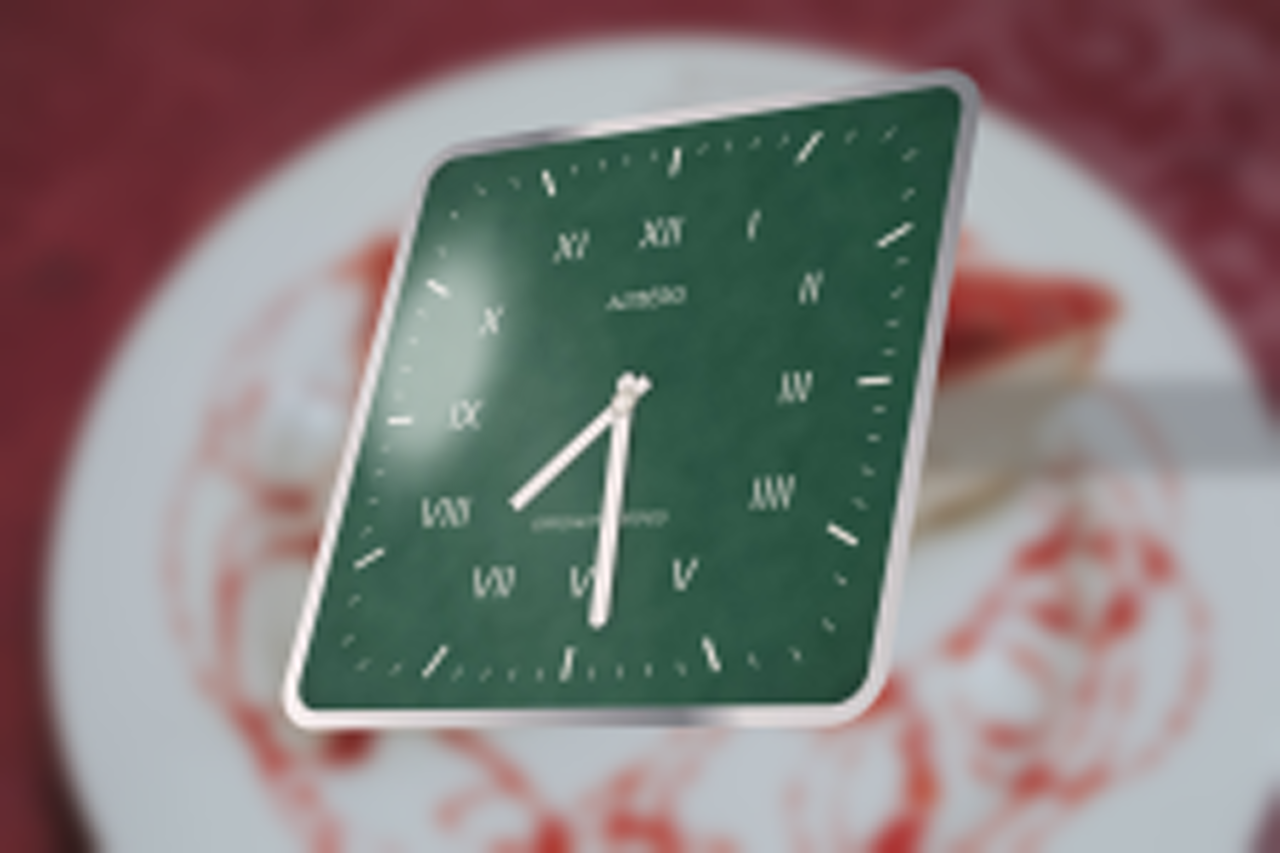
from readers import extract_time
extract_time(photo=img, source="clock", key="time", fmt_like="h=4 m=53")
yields h=7 m=29
